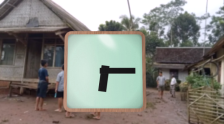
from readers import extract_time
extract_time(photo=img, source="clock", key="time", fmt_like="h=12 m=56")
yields h=6 m=15
